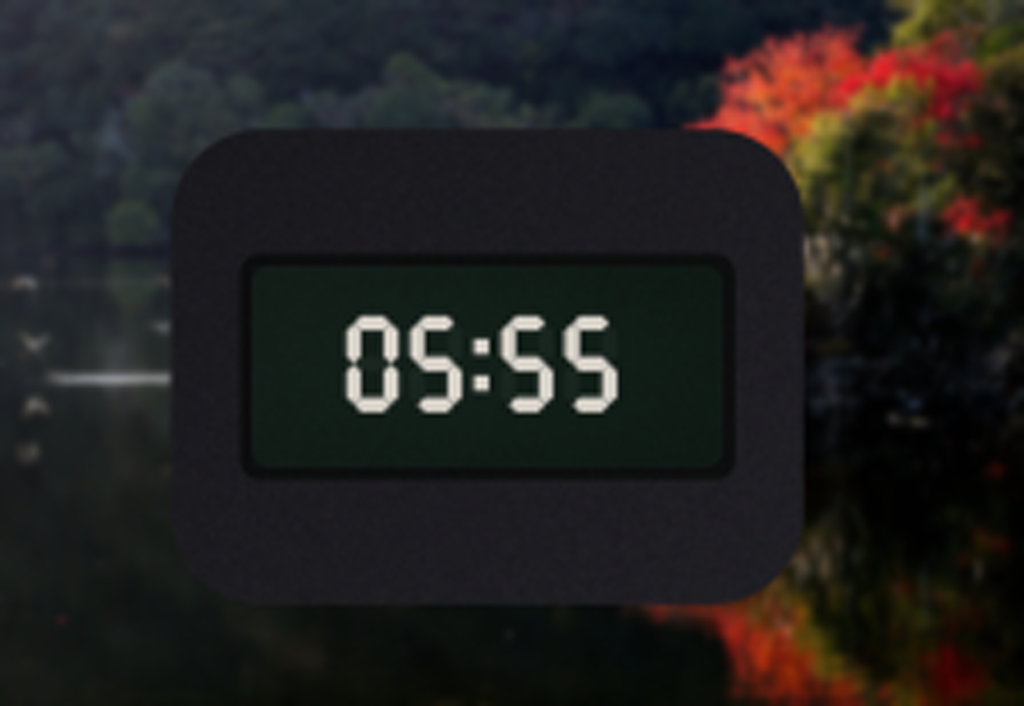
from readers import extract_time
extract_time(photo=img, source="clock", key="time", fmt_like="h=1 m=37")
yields h=5 m=55
